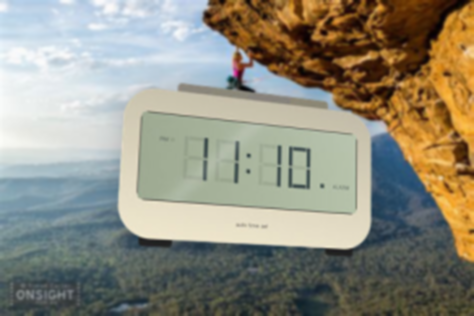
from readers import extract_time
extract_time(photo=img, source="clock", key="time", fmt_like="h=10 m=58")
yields h=11 m=10
